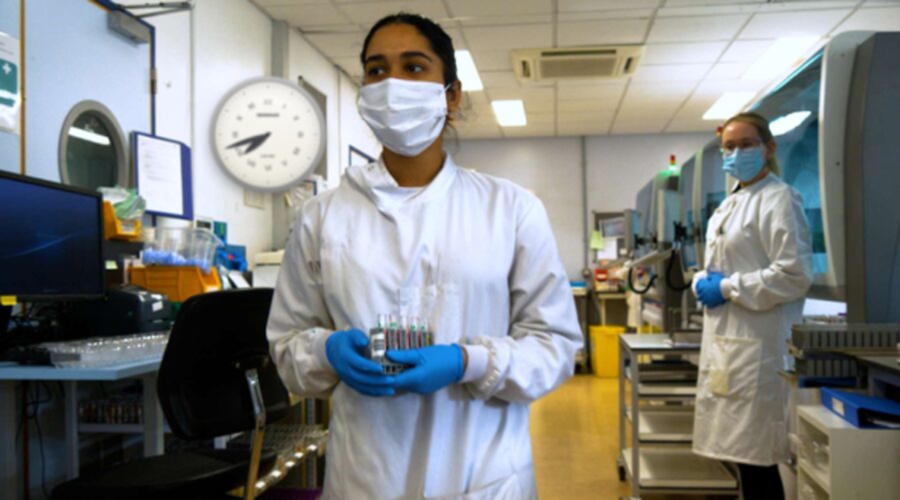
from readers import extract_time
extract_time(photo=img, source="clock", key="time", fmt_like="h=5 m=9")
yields h=7 m=42
